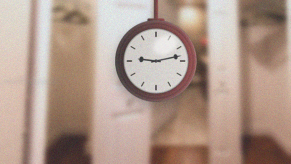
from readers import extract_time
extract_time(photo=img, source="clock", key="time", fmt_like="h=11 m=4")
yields h=9 m=13
